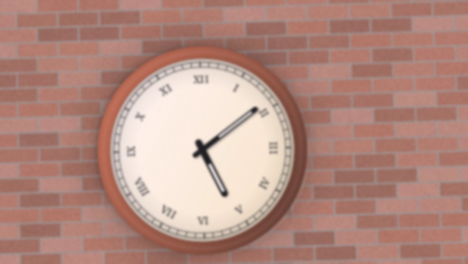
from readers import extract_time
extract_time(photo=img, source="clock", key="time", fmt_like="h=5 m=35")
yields h=5 m=9
